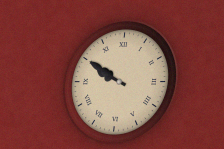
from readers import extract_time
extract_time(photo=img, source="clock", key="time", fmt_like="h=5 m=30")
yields h=9 m=50
